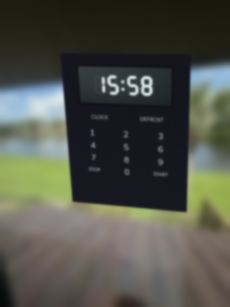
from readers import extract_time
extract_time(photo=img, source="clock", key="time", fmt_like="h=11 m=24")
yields h=15 m=58
